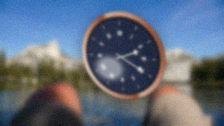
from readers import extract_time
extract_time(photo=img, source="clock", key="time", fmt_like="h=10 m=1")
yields h=2 m=20
